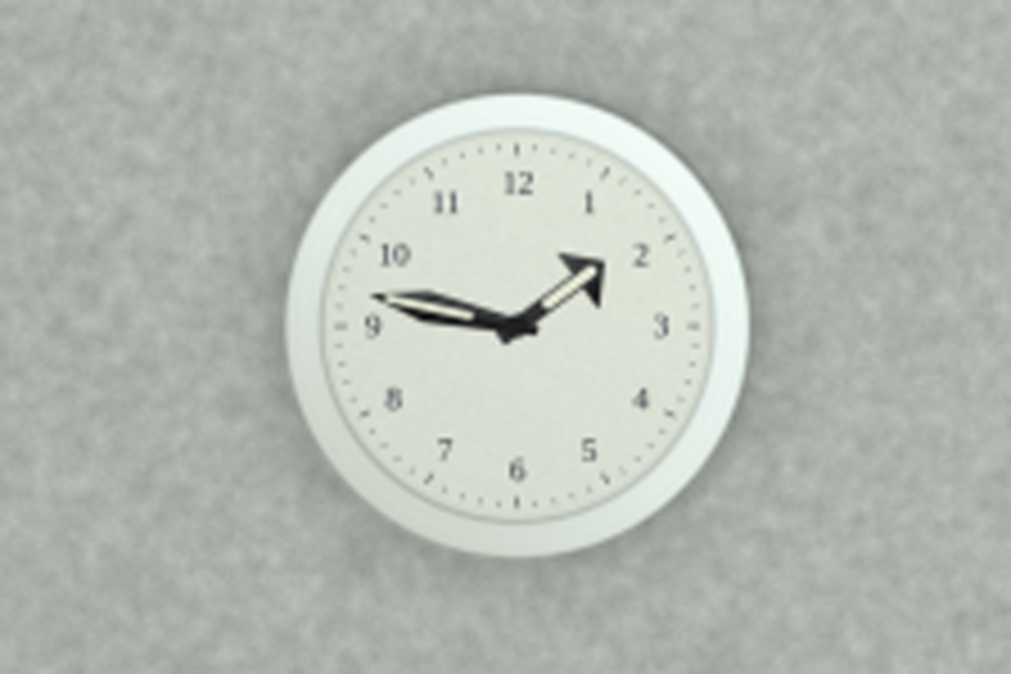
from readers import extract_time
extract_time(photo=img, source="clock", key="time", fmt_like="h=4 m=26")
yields h=1 m=47
